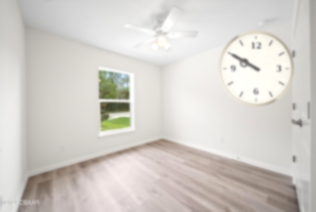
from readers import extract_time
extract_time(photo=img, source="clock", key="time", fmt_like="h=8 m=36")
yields h=9 m=50
